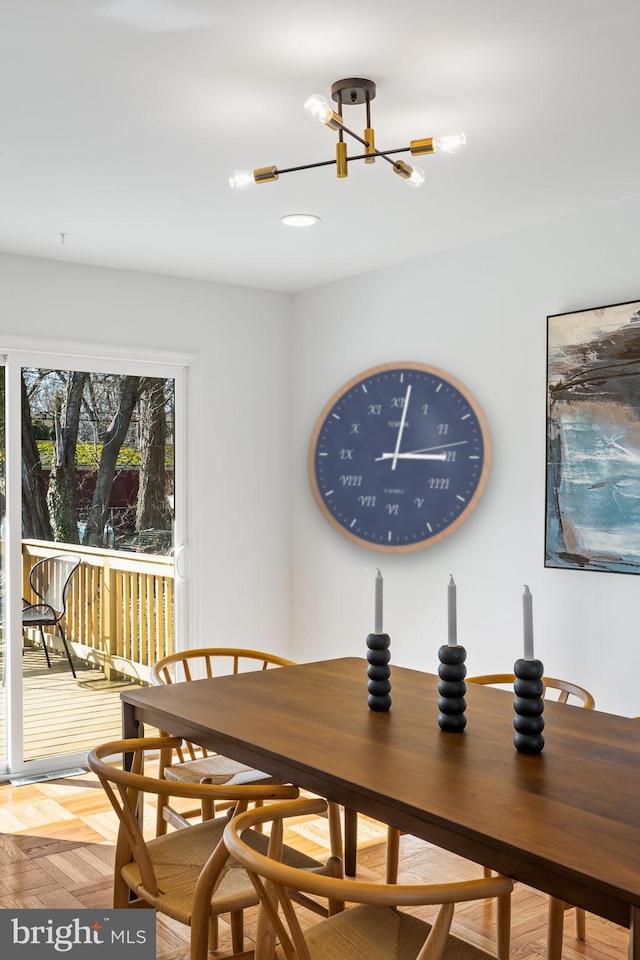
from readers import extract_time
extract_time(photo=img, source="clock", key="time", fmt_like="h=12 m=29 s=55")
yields h=3 m=1 s=13
